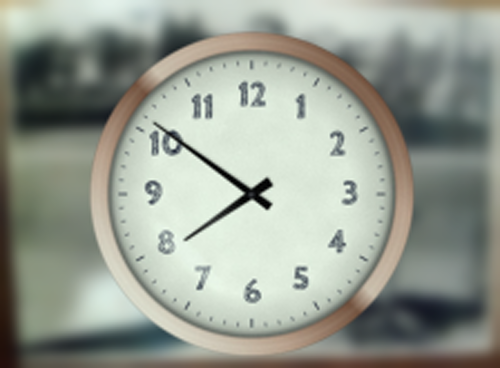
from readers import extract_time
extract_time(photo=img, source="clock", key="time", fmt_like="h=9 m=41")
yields h=7 m=51
